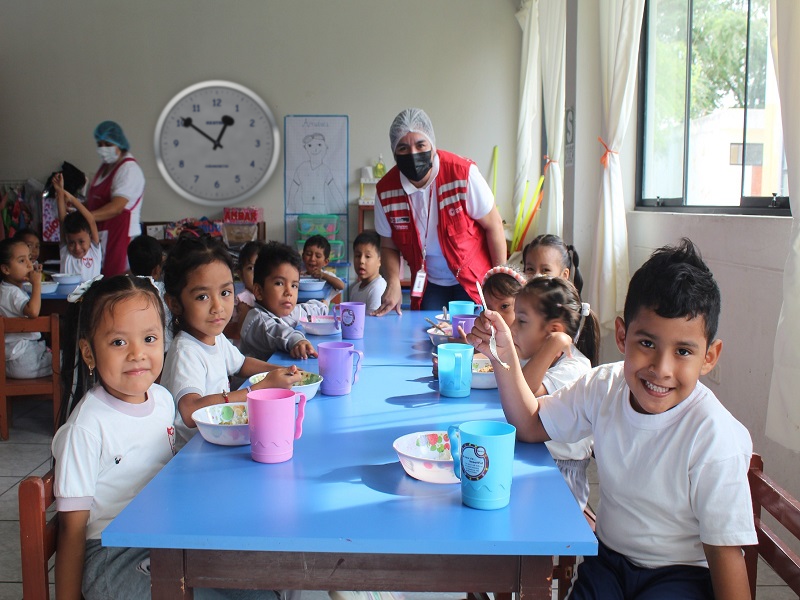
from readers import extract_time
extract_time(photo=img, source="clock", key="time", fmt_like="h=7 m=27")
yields h=12 m=51
